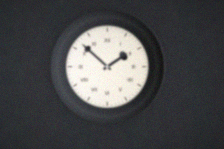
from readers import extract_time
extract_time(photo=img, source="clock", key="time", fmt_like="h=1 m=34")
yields h=1 m=52
